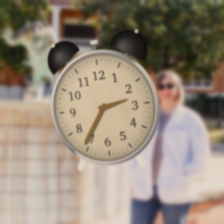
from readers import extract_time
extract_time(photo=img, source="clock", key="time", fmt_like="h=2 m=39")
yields h=2 m=36
